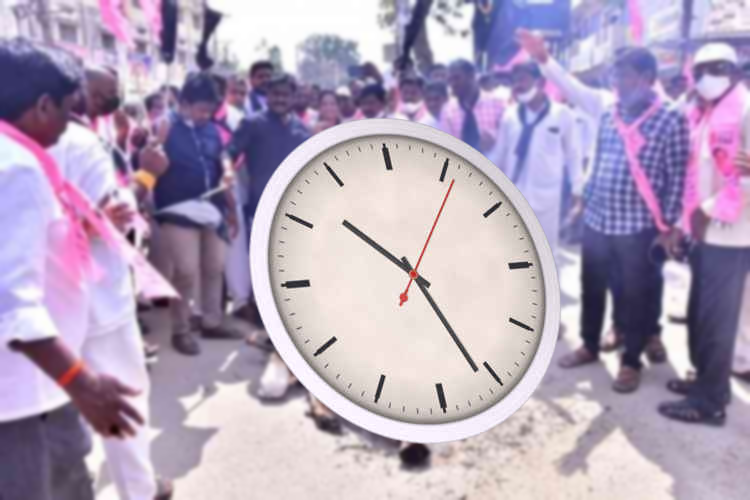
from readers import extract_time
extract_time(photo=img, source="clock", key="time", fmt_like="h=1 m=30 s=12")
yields h=10 m=26 s=6
